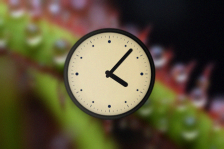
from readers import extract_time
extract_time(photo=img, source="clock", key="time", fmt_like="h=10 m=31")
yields h=4 m=7
